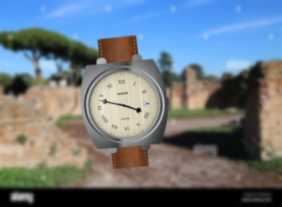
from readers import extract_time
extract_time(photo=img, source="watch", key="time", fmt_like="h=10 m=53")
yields h=3 m=48
